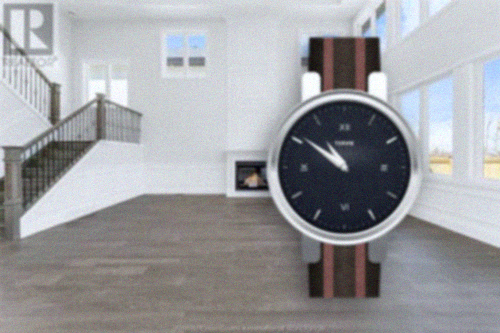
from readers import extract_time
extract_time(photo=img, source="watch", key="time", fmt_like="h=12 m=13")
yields h=10 m=51
